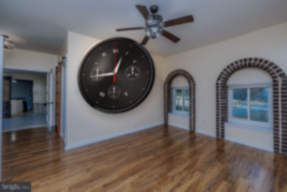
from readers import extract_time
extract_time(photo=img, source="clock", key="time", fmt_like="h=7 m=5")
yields h=12 m=44
